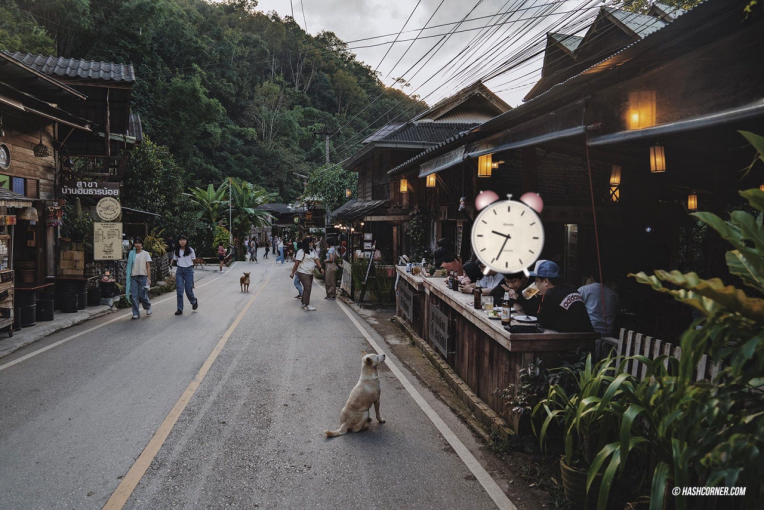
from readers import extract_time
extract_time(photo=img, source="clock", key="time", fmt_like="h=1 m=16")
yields h=9 m=34
